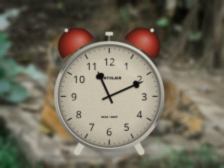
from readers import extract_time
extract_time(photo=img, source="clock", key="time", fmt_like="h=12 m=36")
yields h=11 m=11
